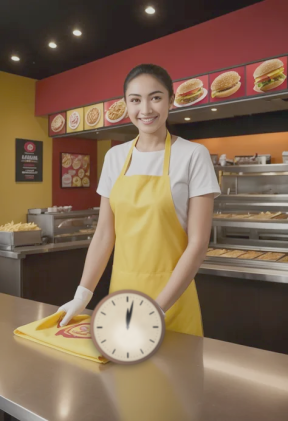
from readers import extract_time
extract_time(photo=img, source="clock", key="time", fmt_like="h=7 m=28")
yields h=12 m=2
